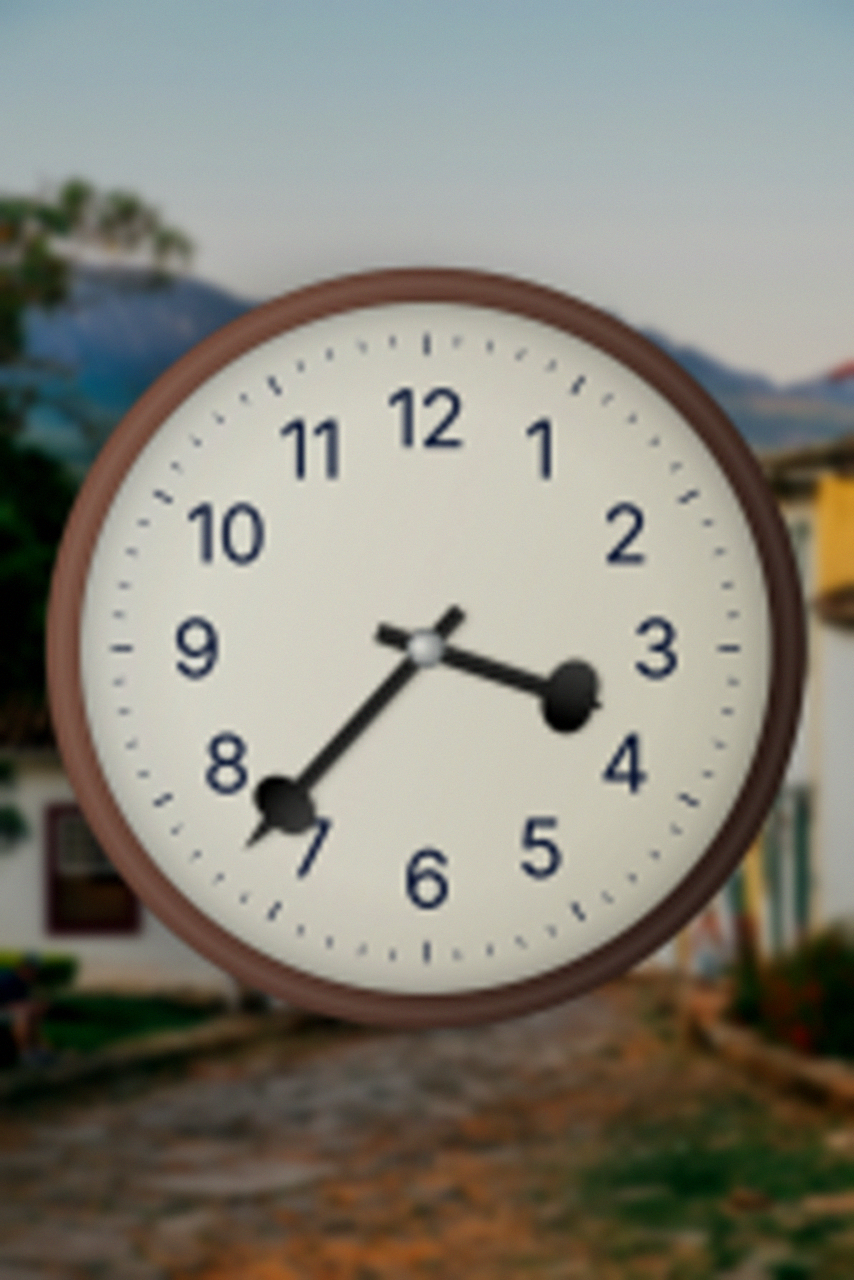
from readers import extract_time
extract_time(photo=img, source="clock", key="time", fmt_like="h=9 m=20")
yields h=3 m=37
